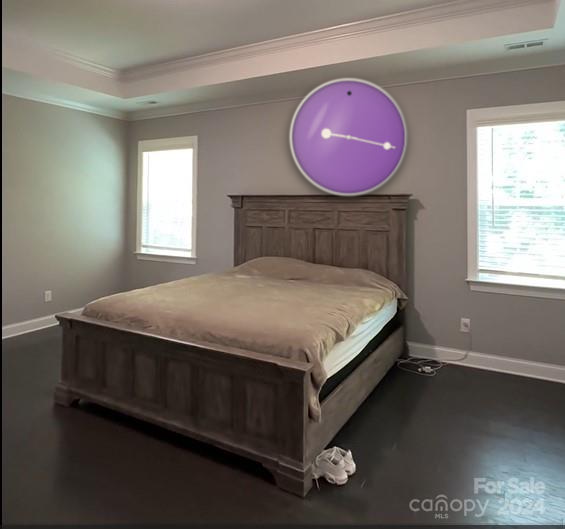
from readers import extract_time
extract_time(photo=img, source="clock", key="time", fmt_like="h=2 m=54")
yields h=9 m=17
